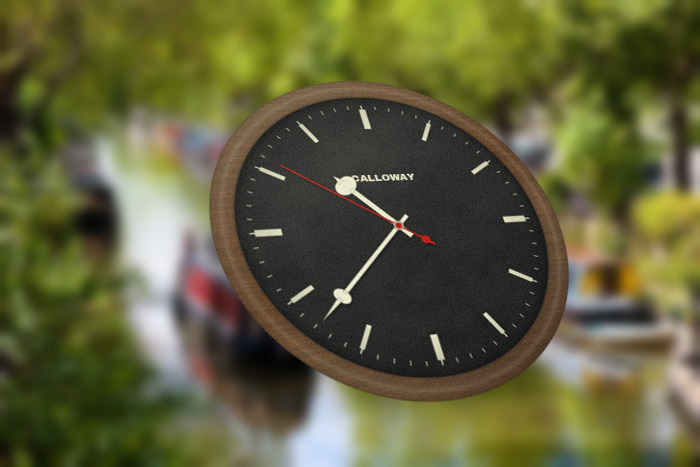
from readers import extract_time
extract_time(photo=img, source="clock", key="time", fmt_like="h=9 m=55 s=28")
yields h=10 m=37 s=51
